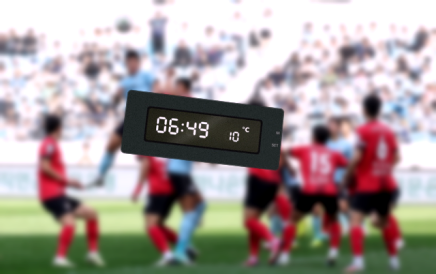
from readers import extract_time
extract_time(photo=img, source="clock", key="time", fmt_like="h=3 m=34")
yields h=6 m=49
